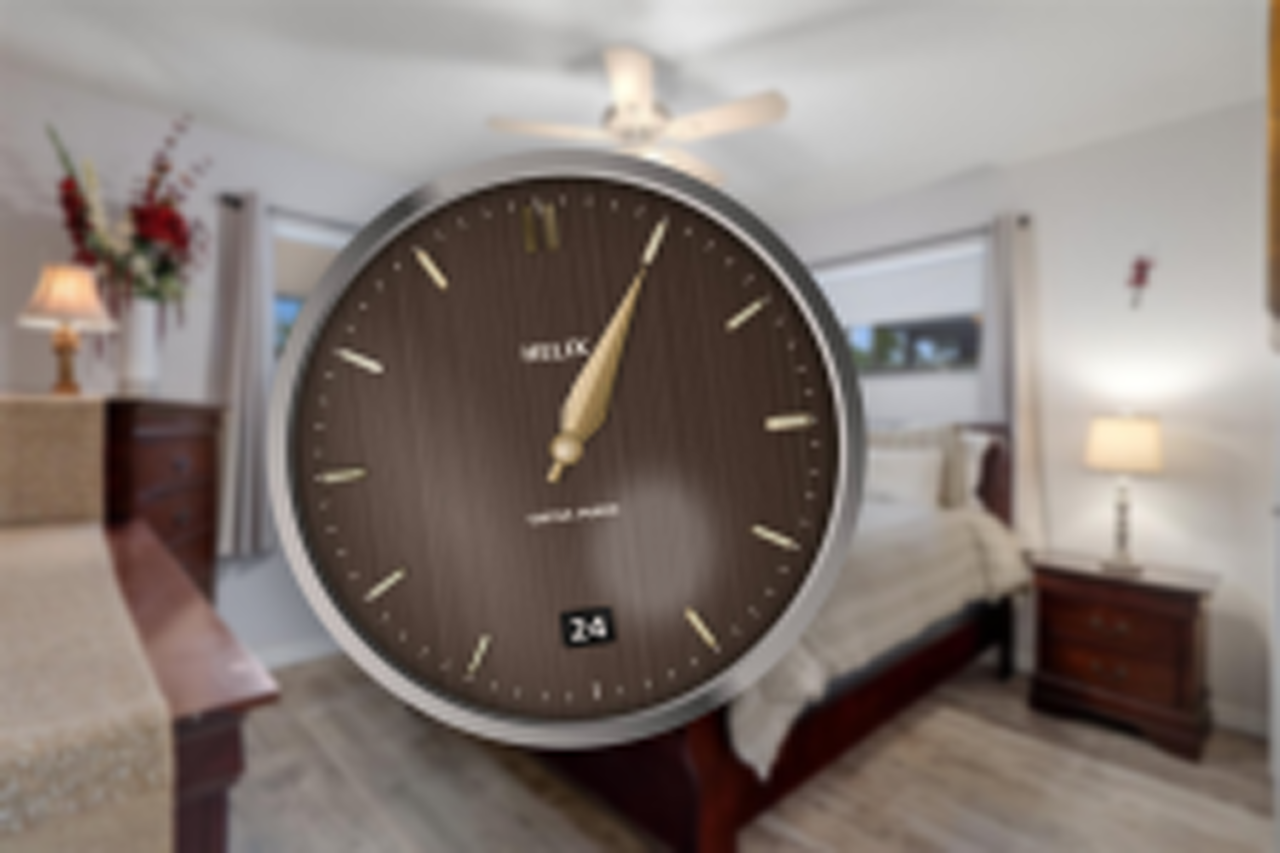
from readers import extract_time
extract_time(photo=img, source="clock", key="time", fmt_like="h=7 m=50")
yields h=1 m=5
